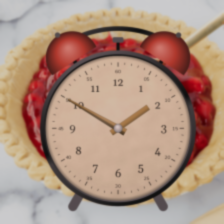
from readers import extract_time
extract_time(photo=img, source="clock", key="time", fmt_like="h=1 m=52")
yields h=1 m=50
